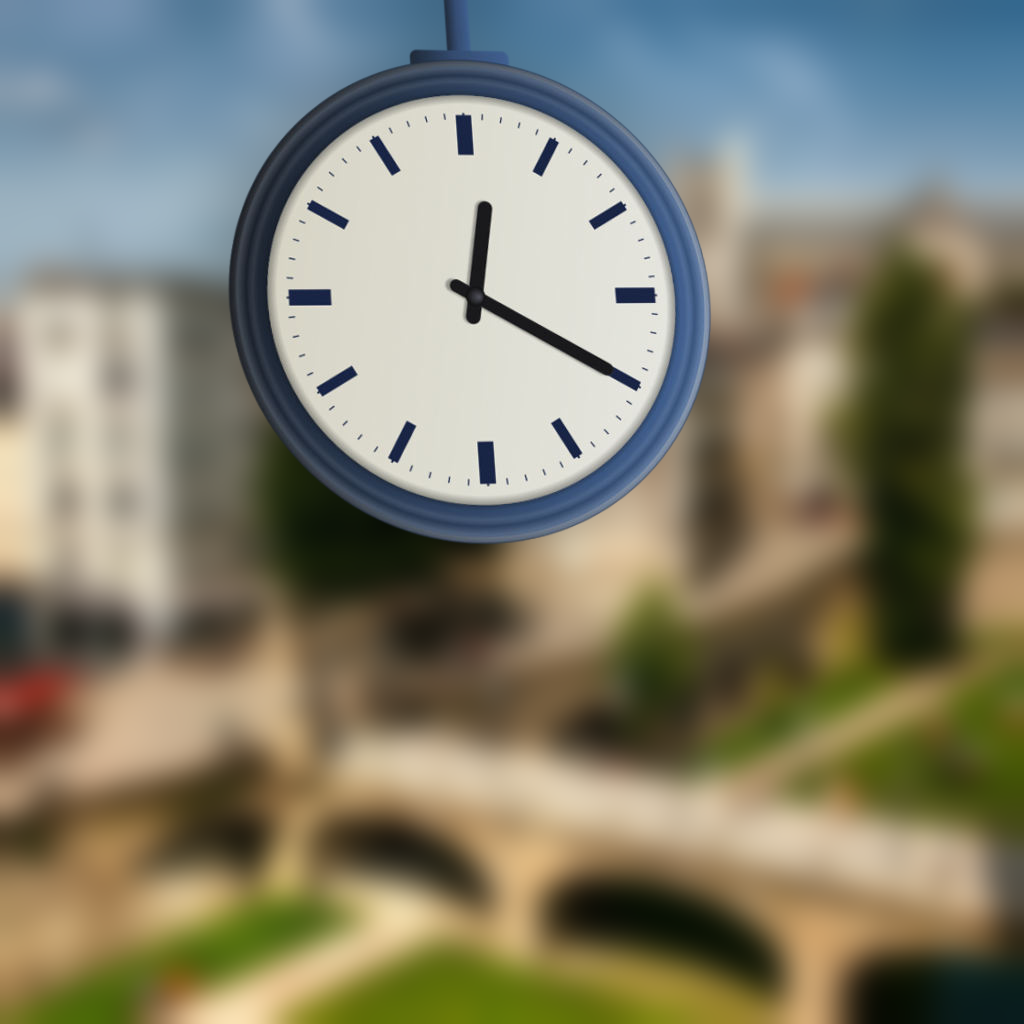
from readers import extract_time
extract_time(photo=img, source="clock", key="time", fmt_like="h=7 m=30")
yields h=12 m=20
